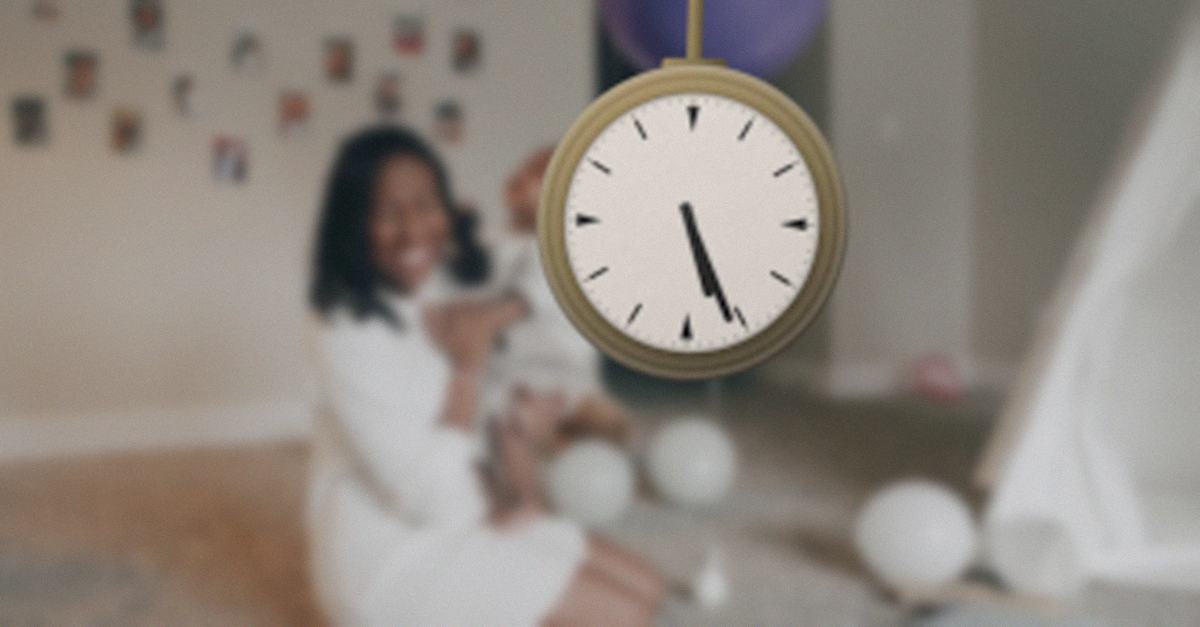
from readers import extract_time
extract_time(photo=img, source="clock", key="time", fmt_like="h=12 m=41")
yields h=5 m=26
